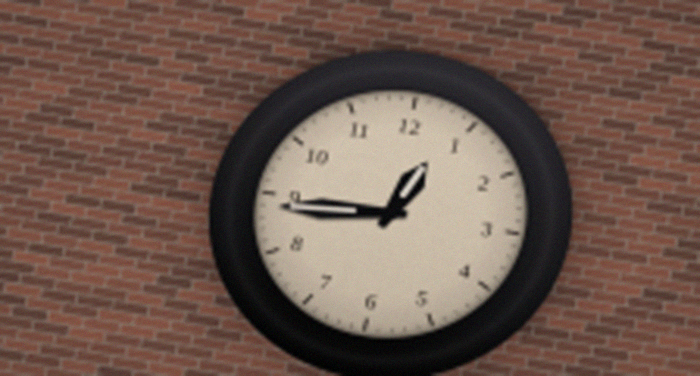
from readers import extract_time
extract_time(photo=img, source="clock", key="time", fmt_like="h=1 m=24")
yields h=12 m=44
